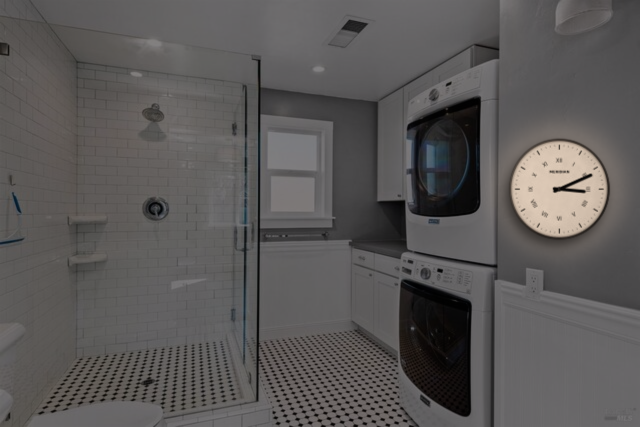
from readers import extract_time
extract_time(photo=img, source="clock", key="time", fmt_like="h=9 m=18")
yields h=3 m=11
